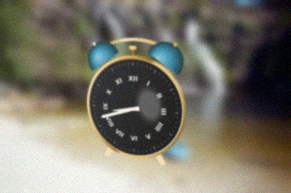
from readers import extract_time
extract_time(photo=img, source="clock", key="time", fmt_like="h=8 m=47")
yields h=8 m=42
